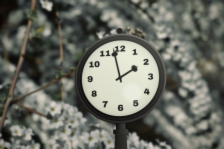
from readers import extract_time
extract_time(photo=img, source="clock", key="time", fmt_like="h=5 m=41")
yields h=1 m=58
